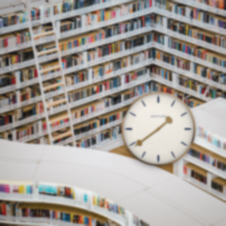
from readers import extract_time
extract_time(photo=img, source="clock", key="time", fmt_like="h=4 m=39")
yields h=1 m=39
